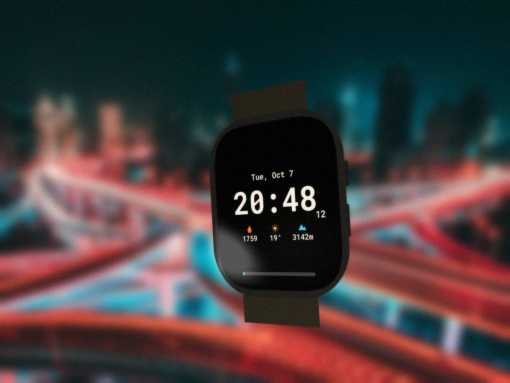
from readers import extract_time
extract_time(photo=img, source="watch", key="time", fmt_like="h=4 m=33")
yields h=20 m=48
